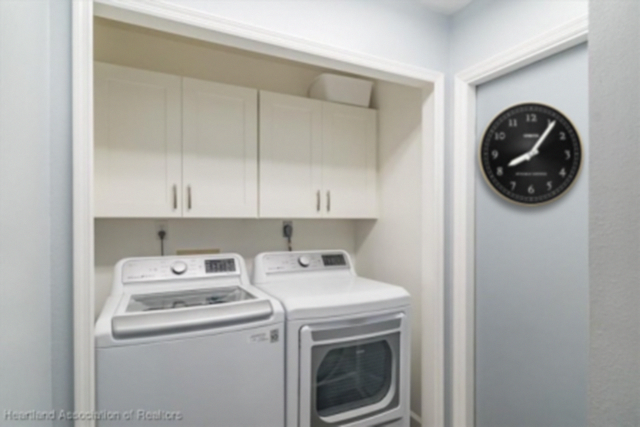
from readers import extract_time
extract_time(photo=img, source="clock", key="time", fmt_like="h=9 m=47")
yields h=8 m=6
